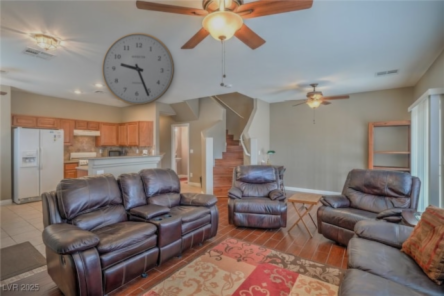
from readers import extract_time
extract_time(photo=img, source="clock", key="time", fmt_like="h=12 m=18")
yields h=9 m=26
